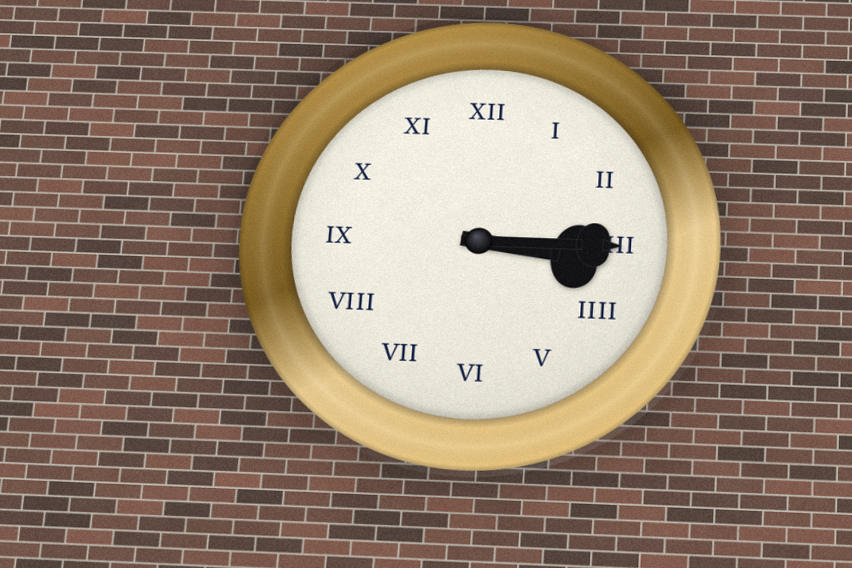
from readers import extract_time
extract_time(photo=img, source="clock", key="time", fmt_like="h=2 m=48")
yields h=3 m=15
